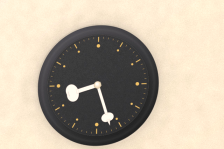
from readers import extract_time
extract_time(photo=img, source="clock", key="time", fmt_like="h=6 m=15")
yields h=8 m=27
